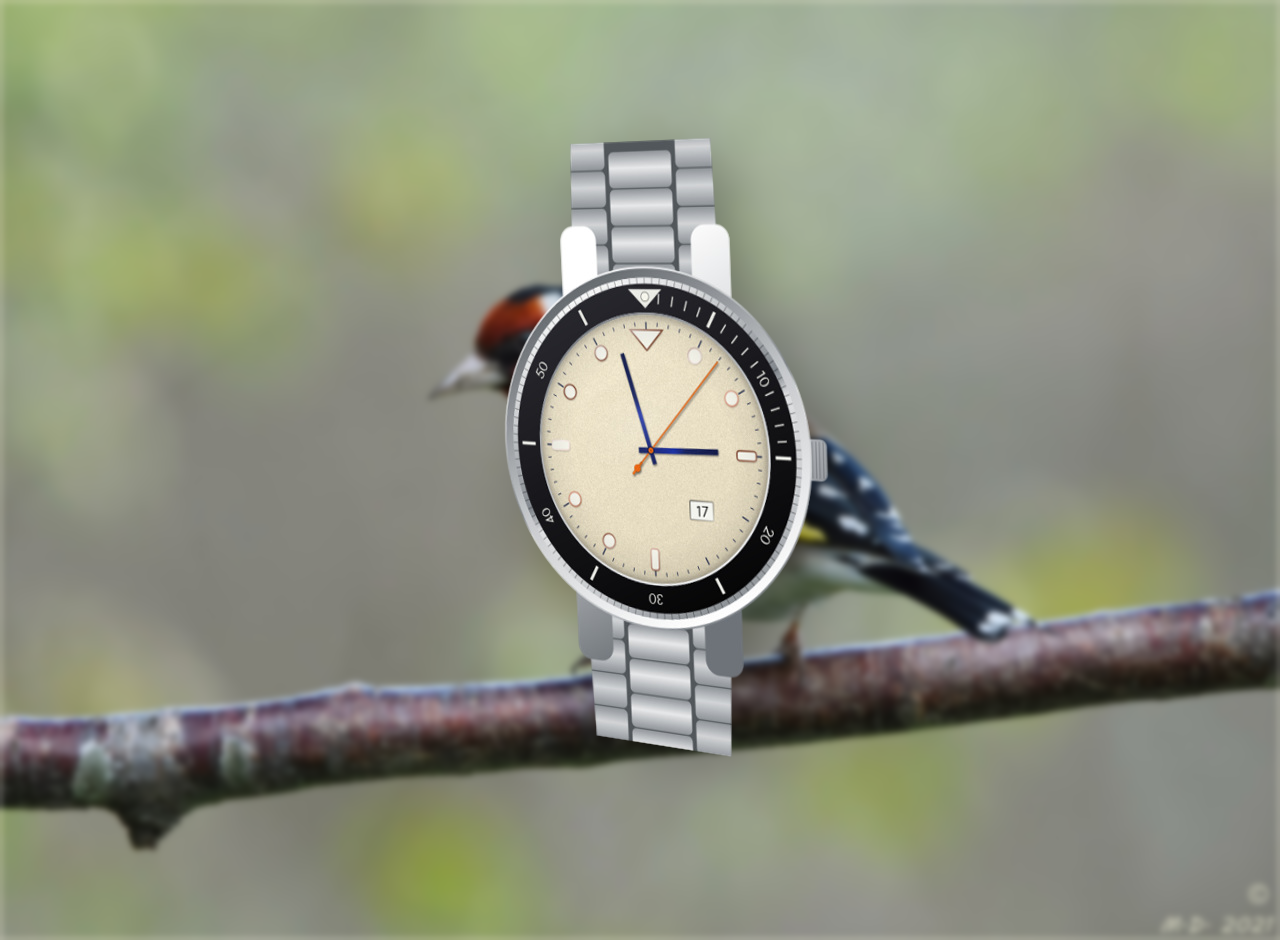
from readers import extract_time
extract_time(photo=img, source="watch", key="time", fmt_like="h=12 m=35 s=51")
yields h=2 m=57 s=7
